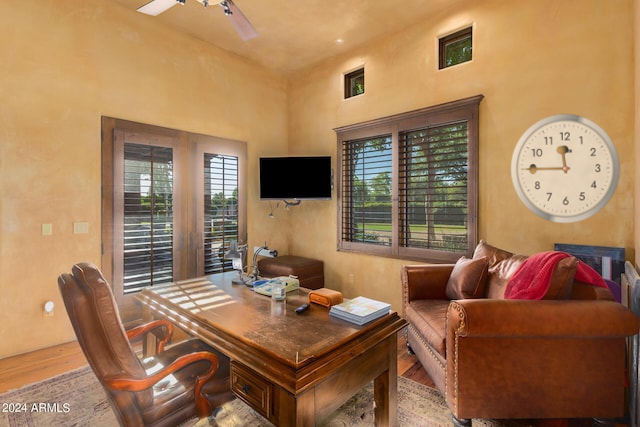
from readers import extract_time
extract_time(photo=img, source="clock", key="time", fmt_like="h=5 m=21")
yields h=11 m=45
